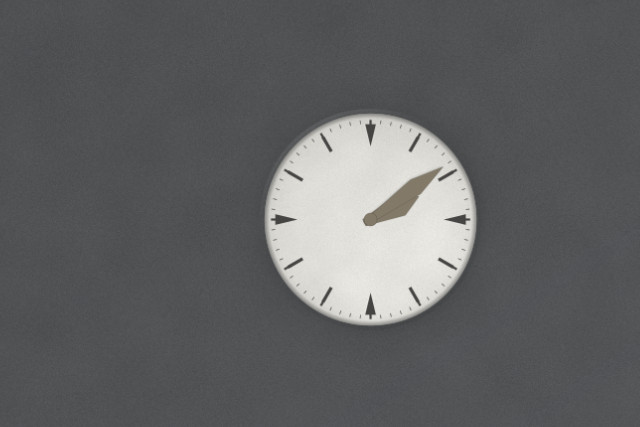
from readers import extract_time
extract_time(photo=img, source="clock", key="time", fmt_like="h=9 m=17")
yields h=2 m=9
